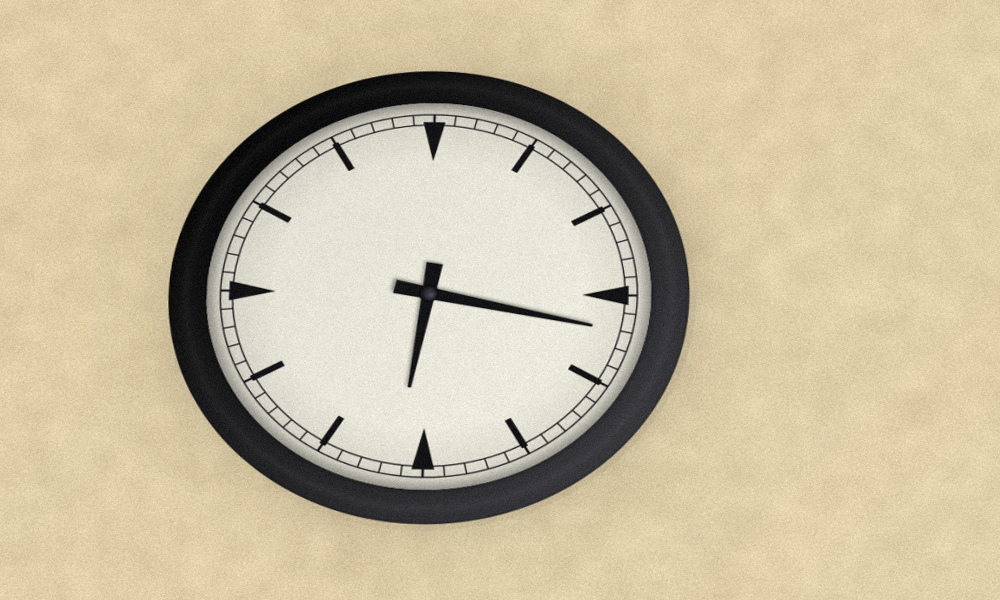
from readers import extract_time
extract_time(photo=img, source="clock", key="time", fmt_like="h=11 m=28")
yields h=6 m=17
